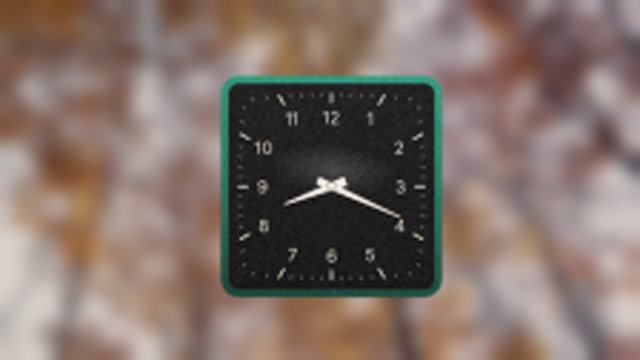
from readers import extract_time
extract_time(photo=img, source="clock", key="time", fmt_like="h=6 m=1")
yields h=8 m=19
